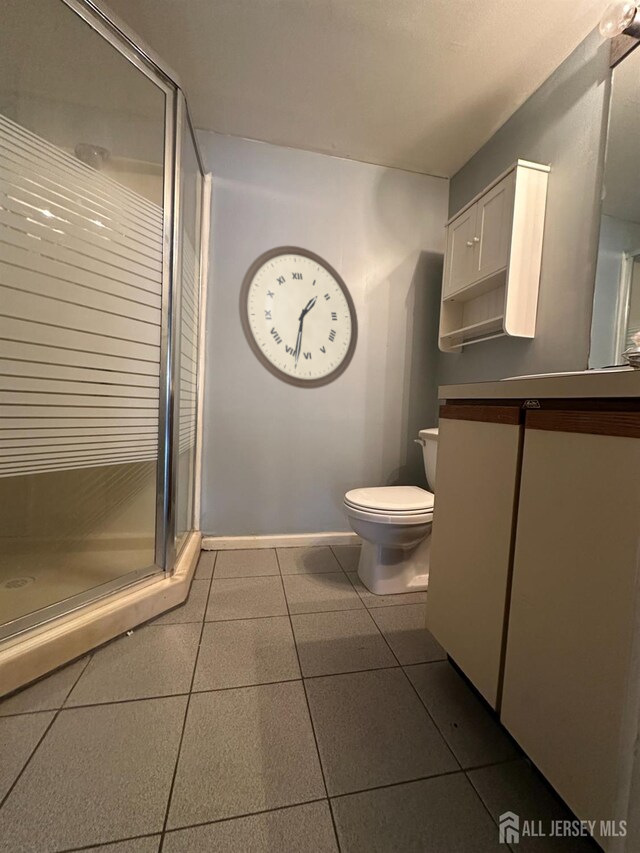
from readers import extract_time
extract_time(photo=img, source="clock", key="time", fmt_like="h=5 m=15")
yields h=1 m=33
